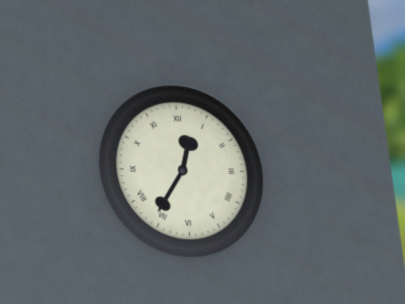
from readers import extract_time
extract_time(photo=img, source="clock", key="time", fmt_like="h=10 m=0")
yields h=12 m=36
